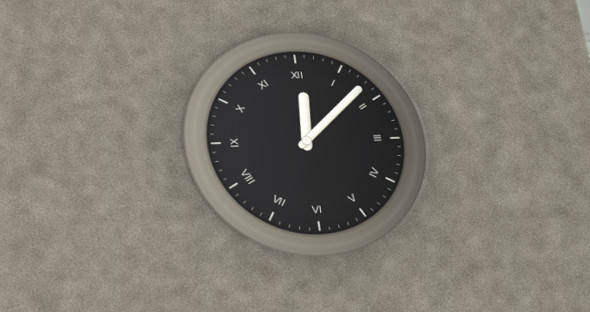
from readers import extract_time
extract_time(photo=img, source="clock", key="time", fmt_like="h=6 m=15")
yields h=12 m=8
